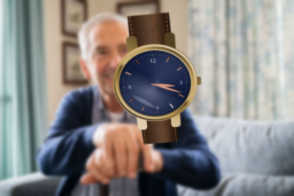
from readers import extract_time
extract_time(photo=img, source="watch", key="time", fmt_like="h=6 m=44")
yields h=3 m=19
